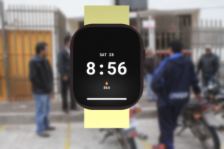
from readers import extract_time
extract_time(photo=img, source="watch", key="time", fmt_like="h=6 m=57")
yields h=8 m=56
